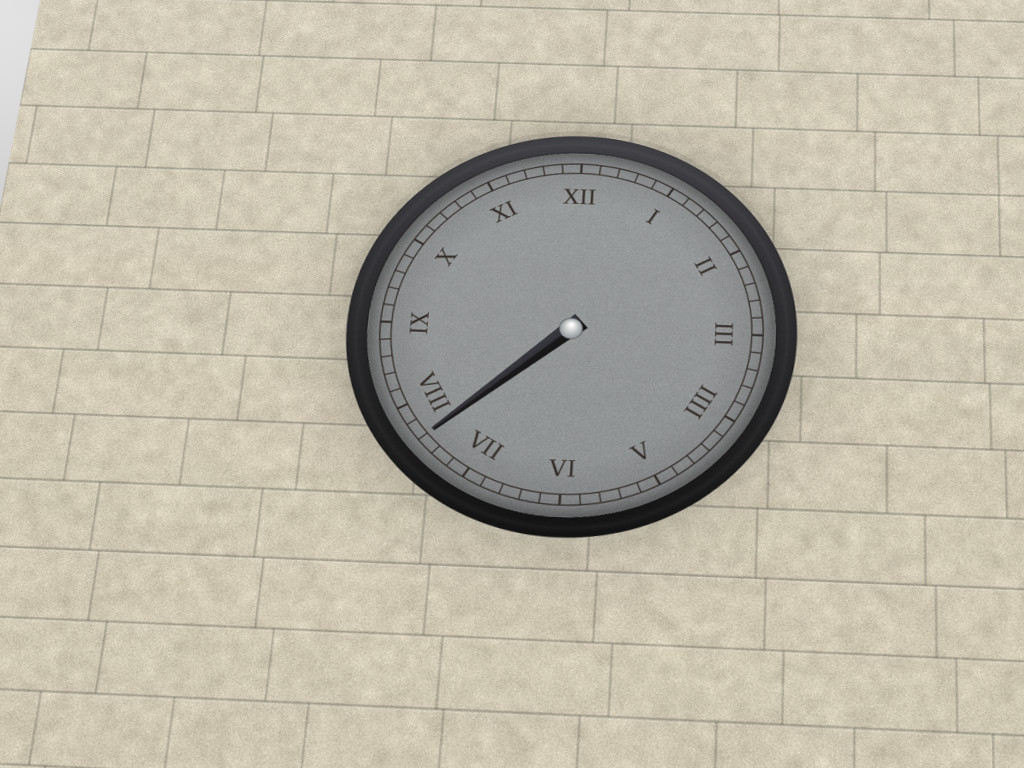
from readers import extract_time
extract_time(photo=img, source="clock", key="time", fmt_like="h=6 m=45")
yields h=7 m=38
